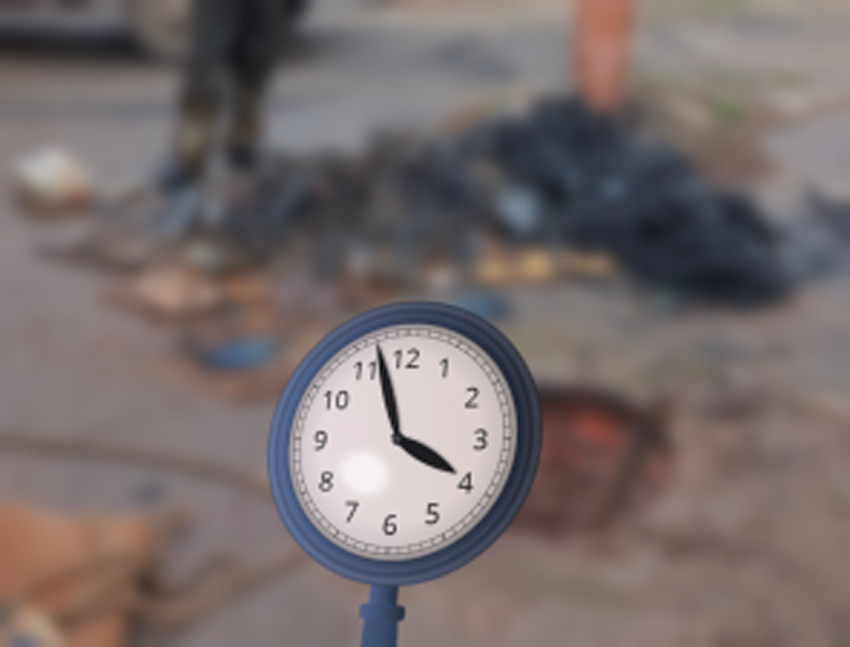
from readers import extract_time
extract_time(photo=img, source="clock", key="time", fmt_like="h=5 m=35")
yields h=3 m=57
